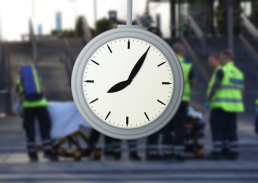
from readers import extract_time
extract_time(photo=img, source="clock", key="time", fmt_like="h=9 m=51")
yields h=8 m=5
